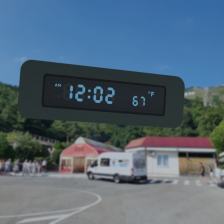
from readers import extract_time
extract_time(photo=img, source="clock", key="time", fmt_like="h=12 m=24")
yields h=12 m=2
